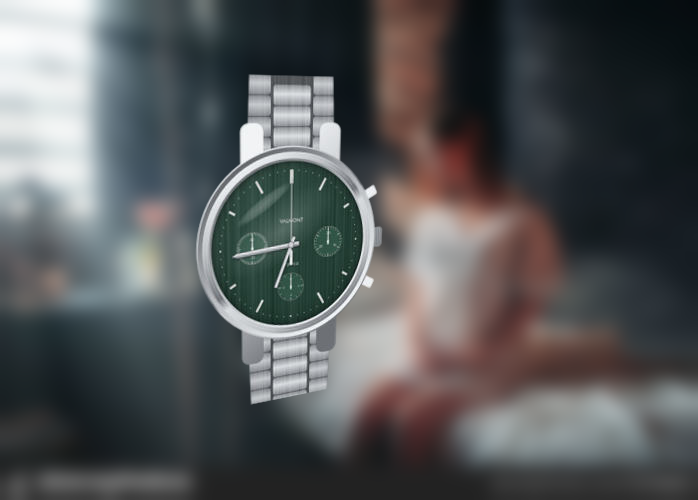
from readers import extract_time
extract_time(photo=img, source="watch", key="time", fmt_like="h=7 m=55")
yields h=6 m=44
